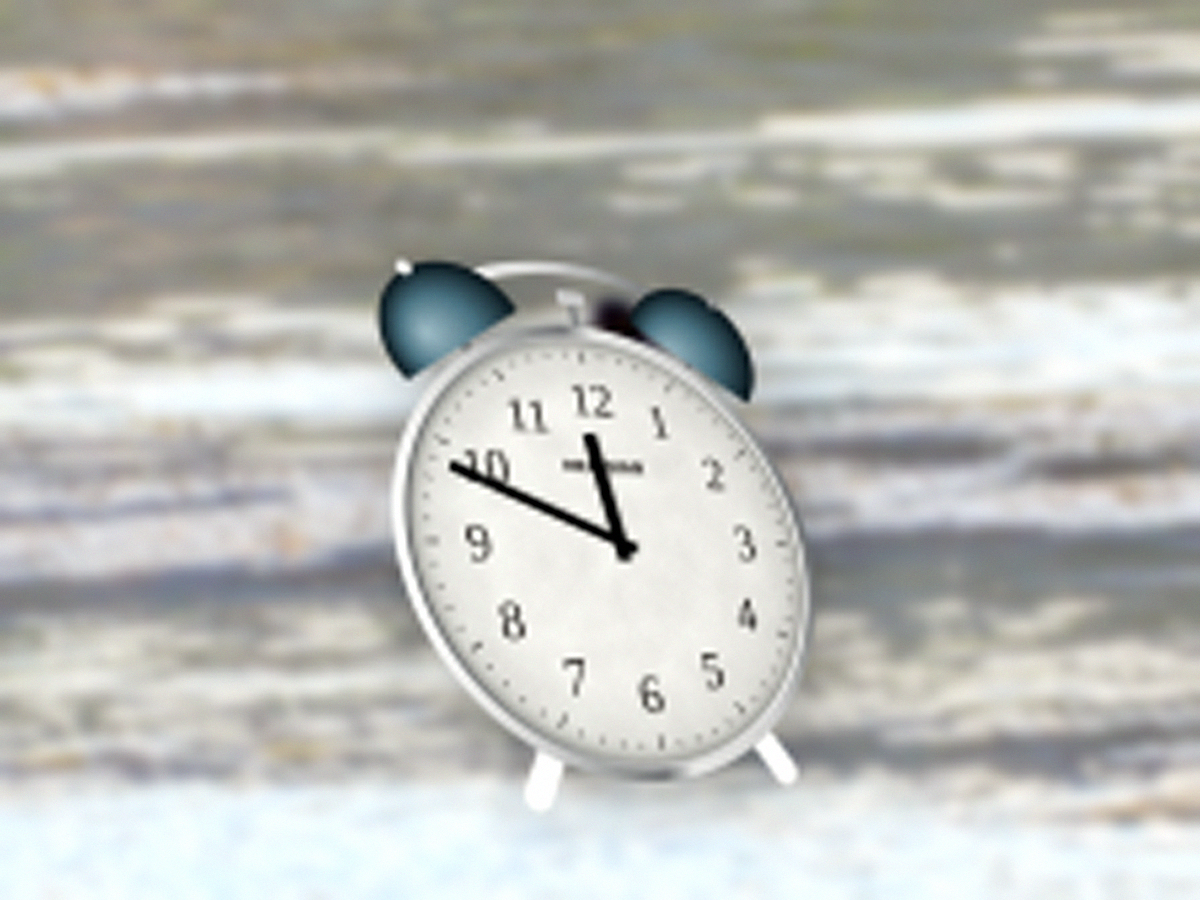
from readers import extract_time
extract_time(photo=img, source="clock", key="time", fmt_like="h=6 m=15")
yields h=11 m=49
